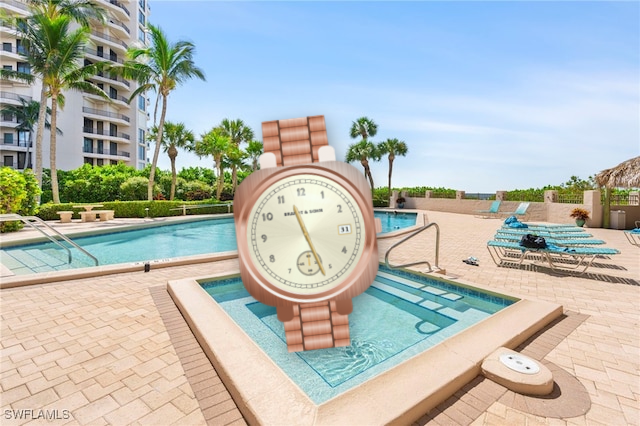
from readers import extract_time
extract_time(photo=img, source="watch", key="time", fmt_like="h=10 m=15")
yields h=11 m=27
